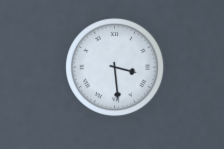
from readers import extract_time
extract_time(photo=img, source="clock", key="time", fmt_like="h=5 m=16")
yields h=3 m=29
